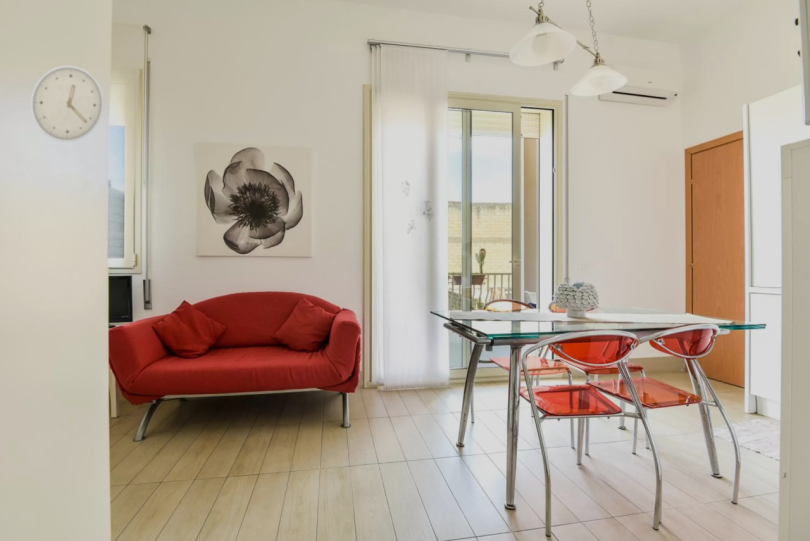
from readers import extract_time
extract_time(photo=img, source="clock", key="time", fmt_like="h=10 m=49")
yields h=12 m=22
